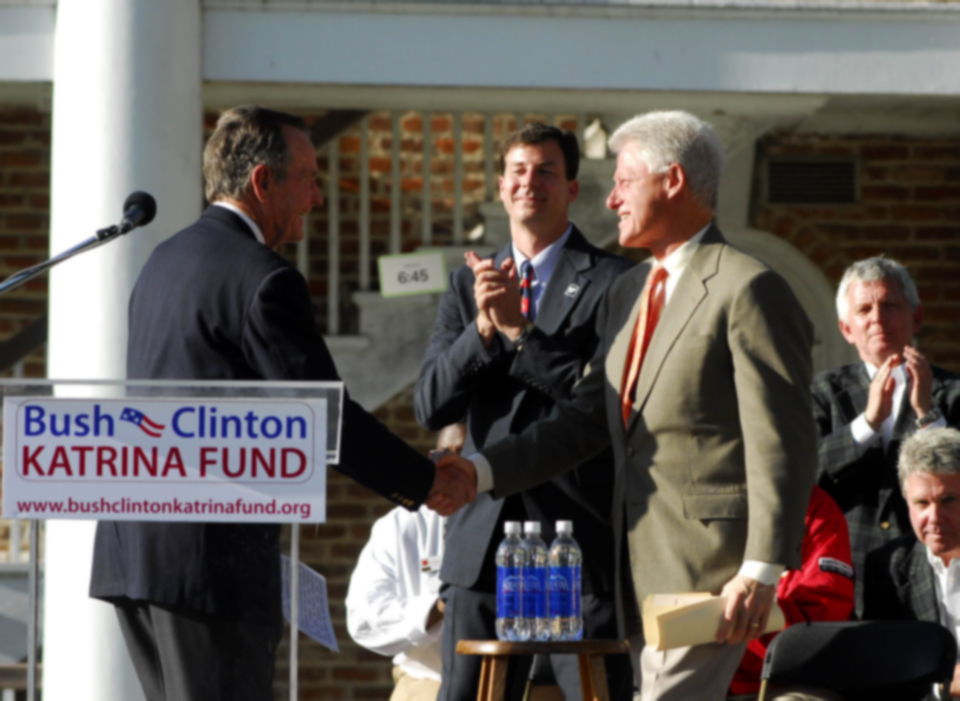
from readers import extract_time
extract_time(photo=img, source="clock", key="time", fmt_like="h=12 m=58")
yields h=6 m=45
